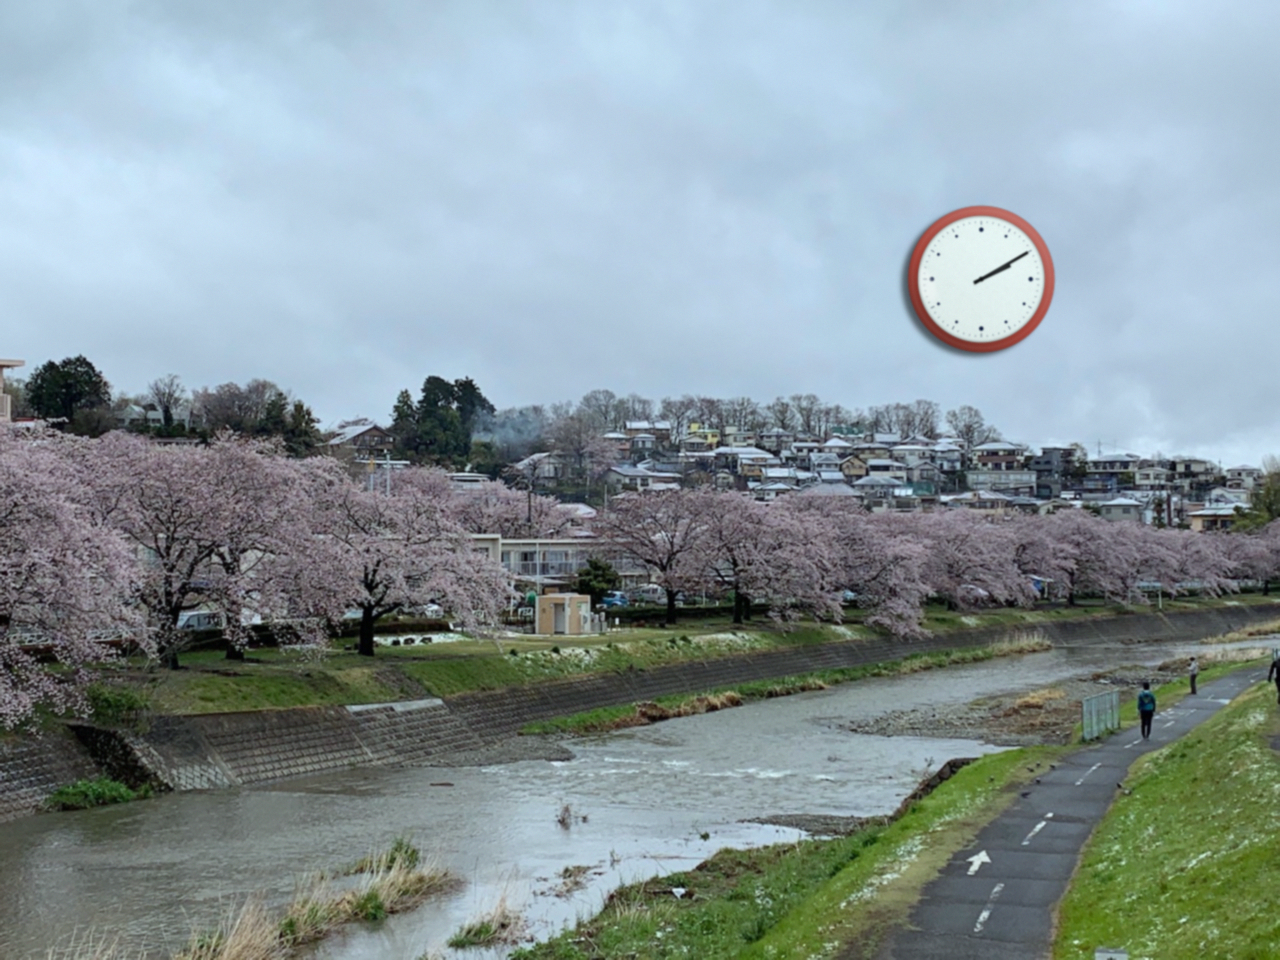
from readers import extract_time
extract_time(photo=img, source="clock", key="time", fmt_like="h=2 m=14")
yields h=2 m=10
